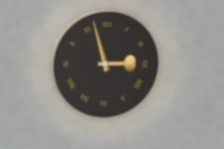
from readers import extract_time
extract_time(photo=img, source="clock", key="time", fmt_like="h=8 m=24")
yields h=2 m=57
